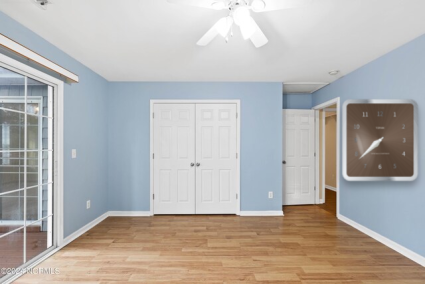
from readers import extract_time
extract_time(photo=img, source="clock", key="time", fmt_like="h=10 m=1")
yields h=7 m=38
